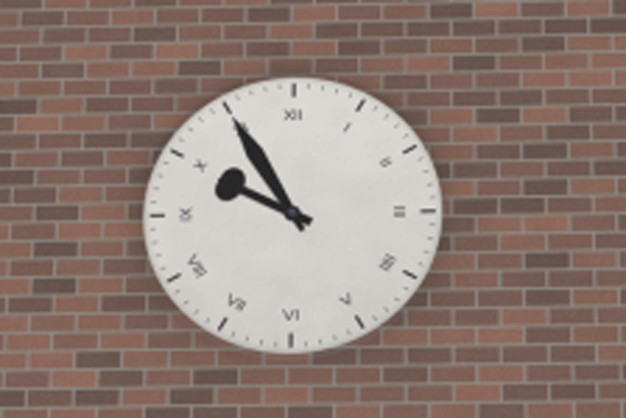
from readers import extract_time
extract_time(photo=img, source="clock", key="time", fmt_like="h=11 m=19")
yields h=9 m=55
